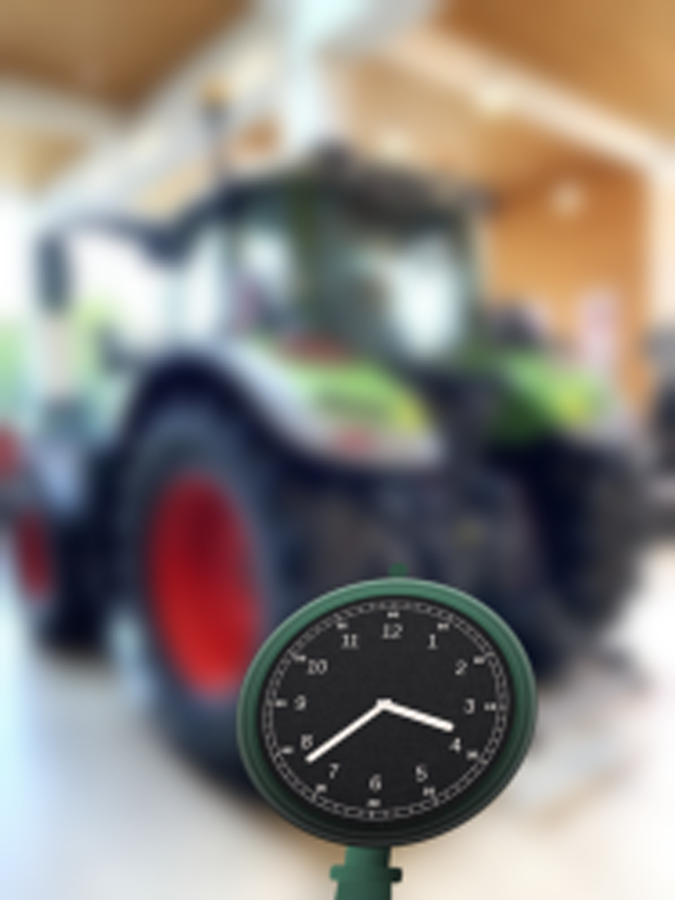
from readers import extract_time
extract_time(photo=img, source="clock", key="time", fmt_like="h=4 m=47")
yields h=3 m=38
